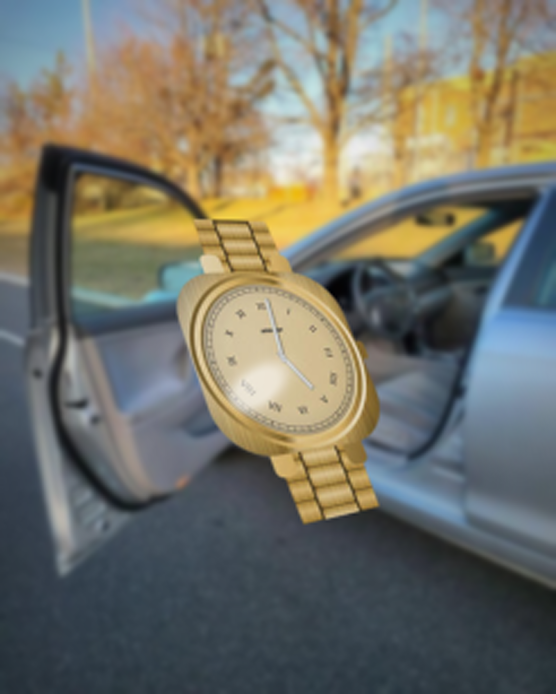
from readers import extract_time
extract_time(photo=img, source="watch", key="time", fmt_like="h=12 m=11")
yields h=5 m=1
